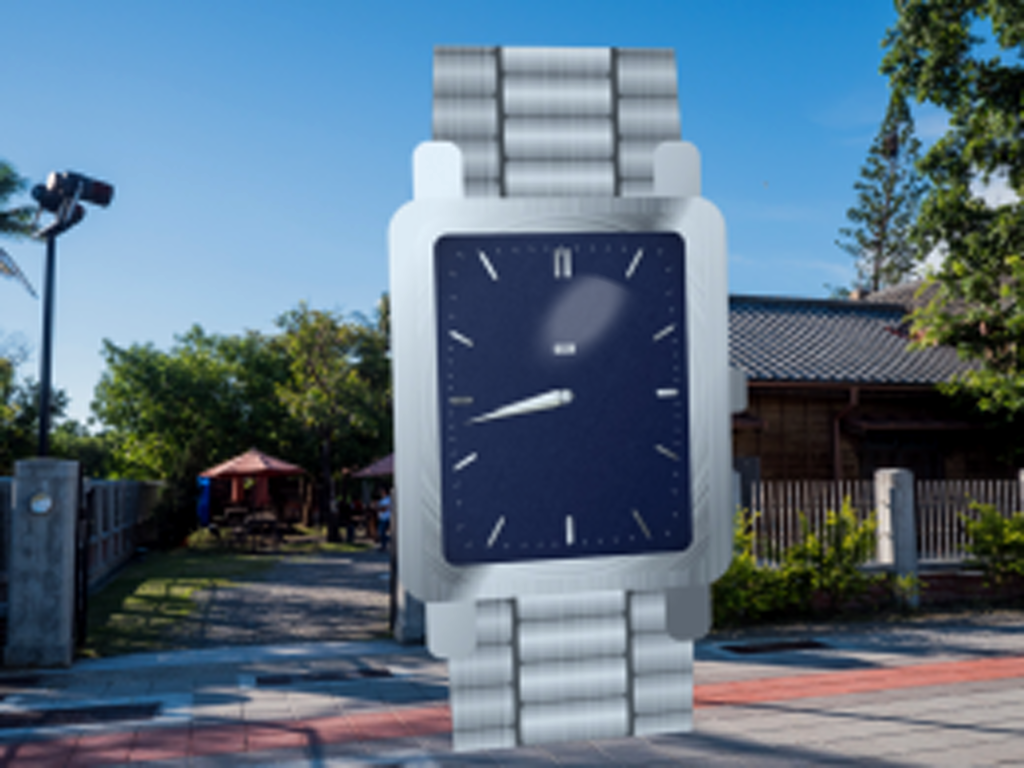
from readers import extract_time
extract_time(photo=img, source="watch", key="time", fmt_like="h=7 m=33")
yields h=8 m=43
